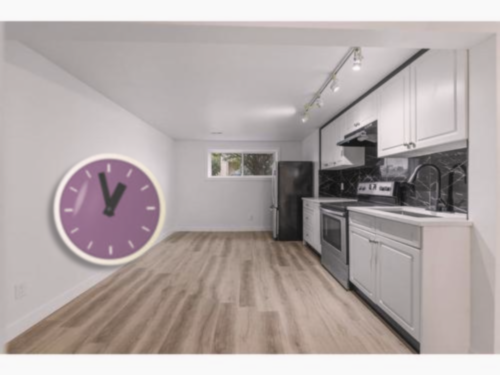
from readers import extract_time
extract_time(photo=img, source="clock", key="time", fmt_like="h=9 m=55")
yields h=12 m=58
